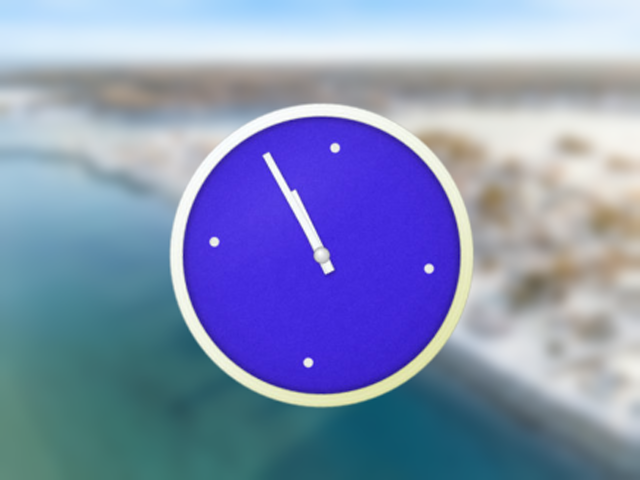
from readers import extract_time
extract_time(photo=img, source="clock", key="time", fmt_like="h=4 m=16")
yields h=10 m=54
